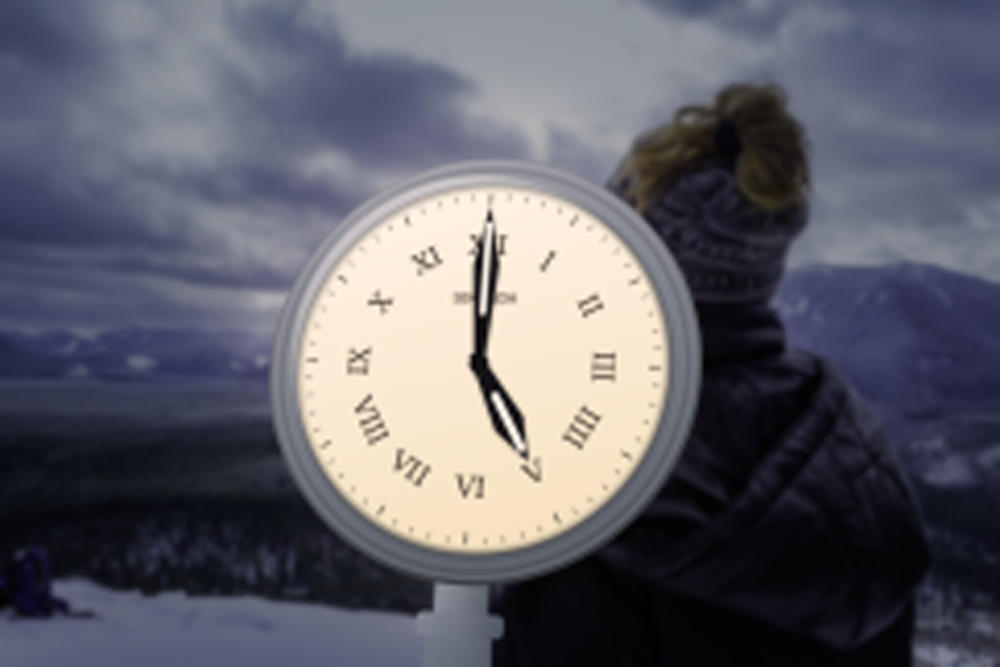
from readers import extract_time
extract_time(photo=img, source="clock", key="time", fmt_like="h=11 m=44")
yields h=5 m=0
